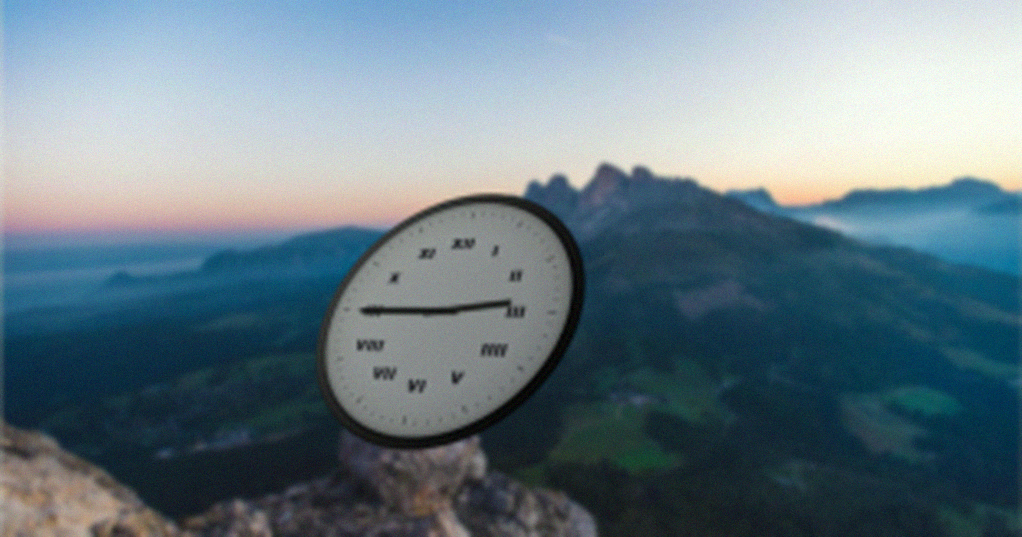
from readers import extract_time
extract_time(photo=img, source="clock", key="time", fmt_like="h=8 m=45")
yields h=2 m=45
